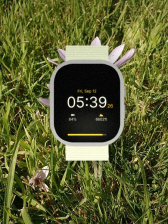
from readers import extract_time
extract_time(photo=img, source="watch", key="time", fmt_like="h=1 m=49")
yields h=5 m=39
